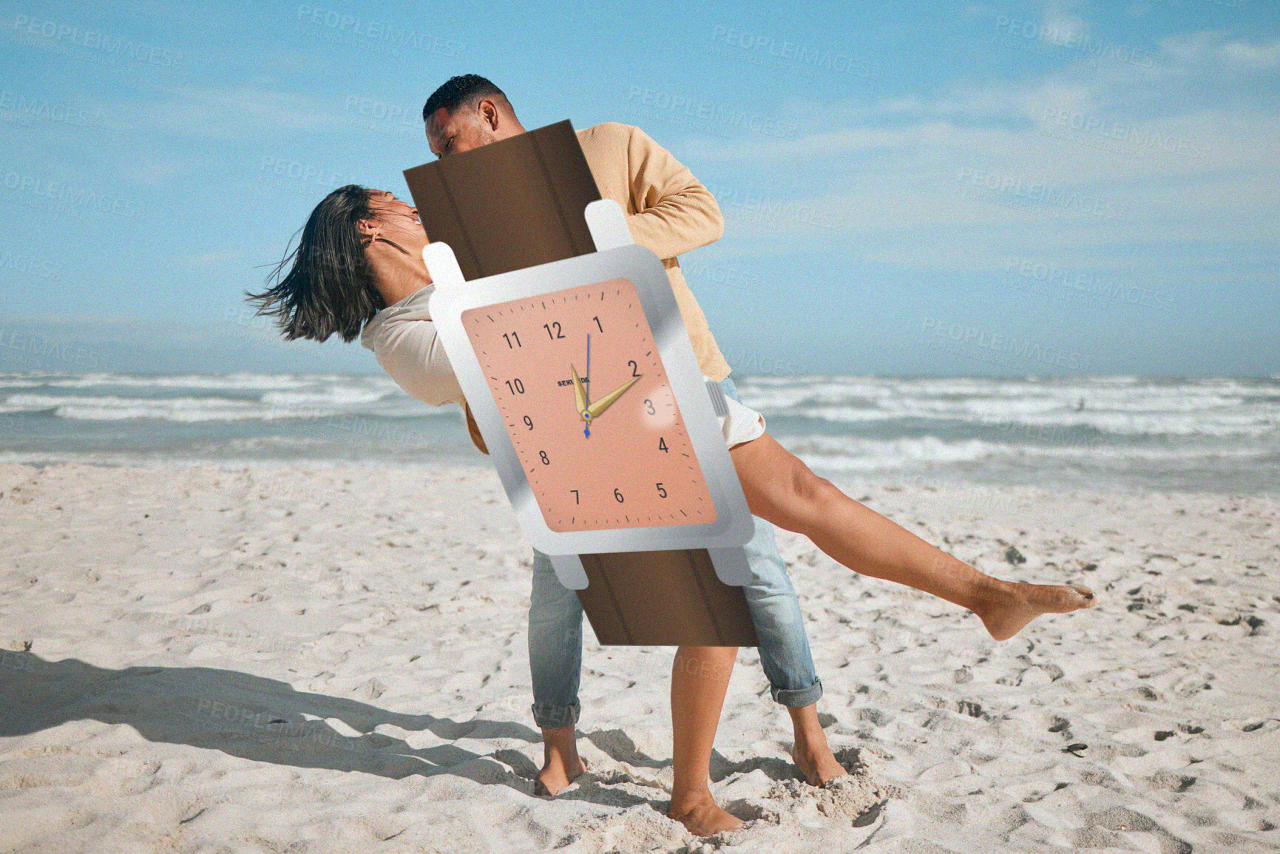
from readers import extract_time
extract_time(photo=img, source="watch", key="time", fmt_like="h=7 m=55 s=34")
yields h=12 m=11 s=4
